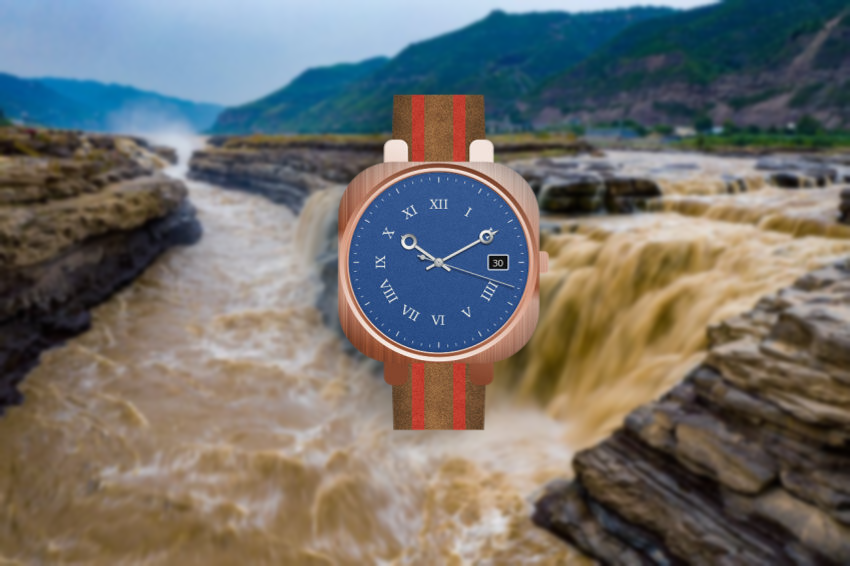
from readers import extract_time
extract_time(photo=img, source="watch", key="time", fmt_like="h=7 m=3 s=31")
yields h=10 m=10 s=18
